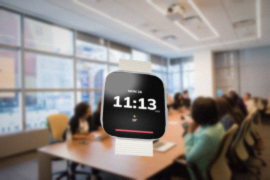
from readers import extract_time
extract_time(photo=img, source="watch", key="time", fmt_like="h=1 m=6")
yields h=11 m=13
